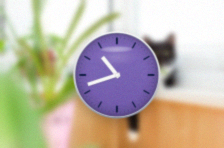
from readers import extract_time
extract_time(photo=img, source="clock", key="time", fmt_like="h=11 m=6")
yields h=10 m=42
